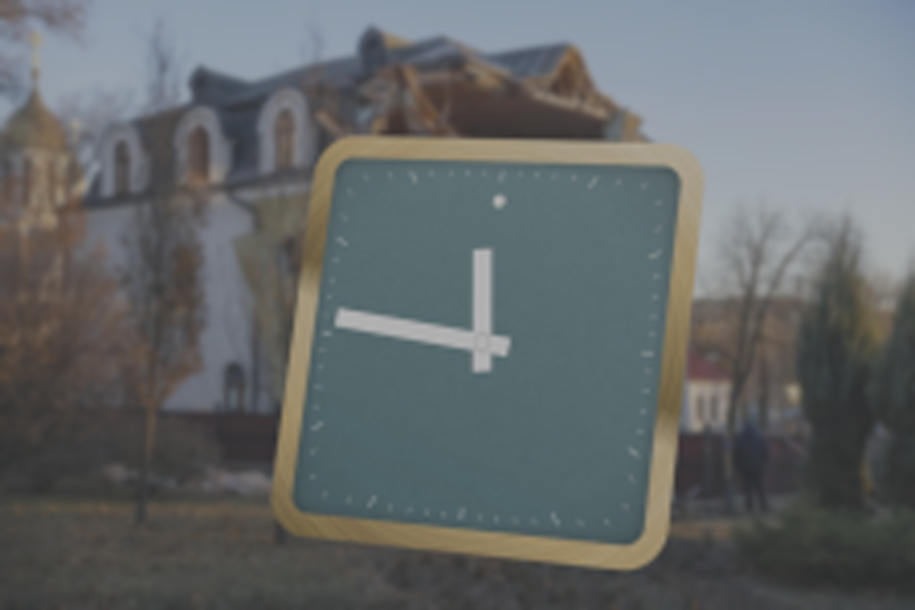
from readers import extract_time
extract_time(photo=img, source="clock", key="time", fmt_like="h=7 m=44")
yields h=11 m=46
